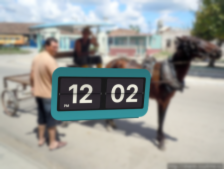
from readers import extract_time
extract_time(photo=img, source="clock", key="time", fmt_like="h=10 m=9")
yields h=12 m=2
